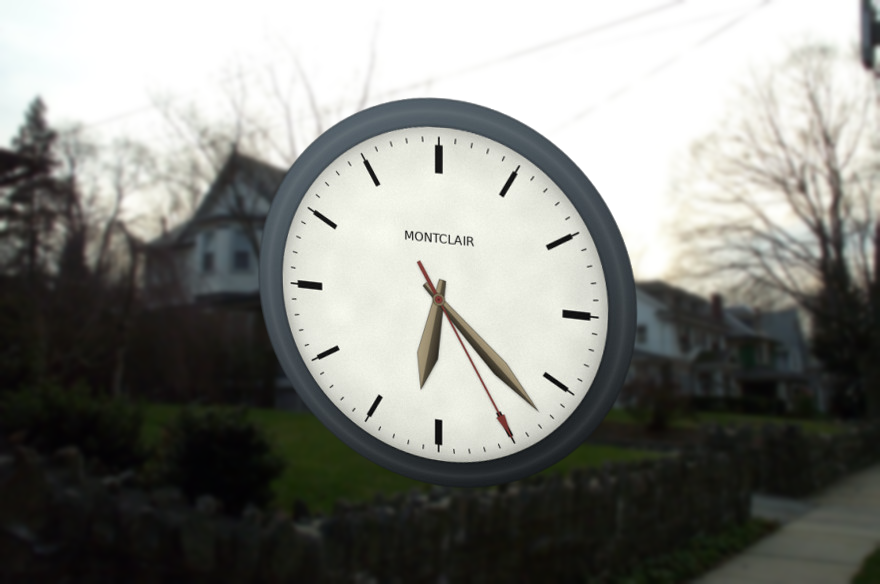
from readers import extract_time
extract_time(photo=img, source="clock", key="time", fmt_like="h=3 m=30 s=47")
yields h=6 m=22 s=25
